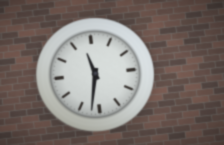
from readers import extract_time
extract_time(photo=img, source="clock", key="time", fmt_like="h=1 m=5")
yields h=11 m=32
